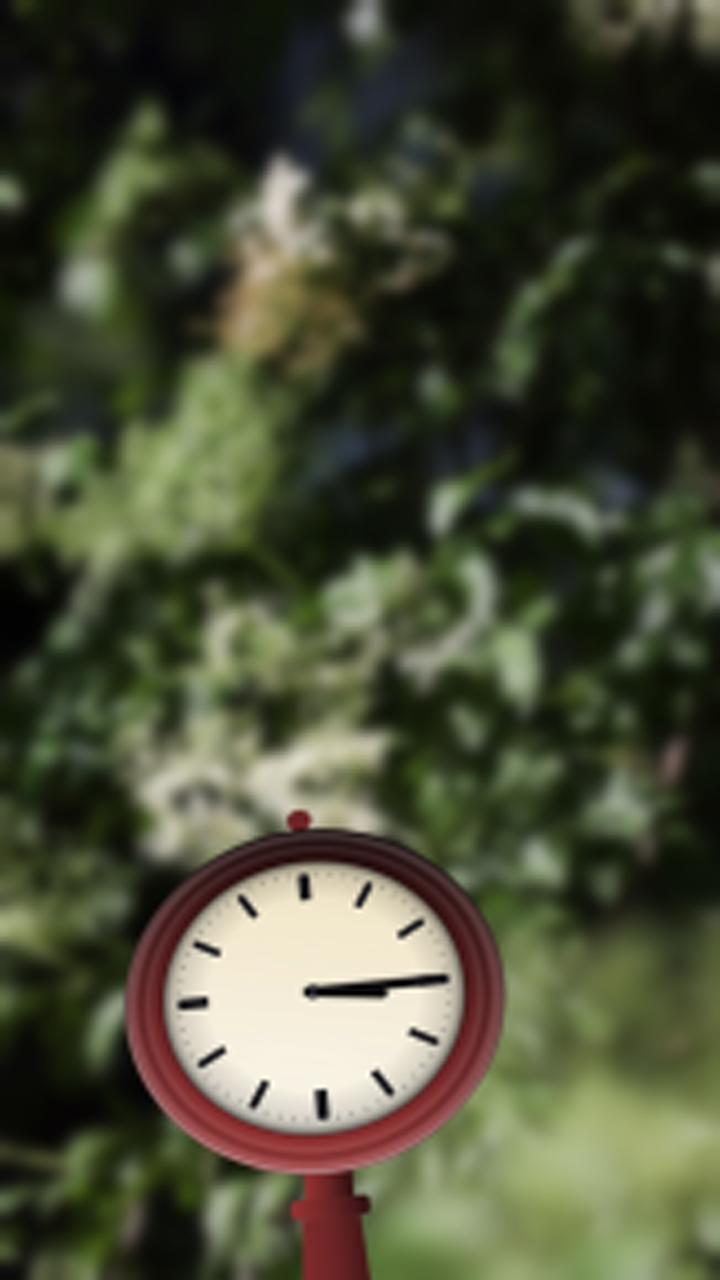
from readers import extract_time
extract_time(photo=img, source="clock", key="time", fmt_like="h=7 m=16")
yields h=3 m=15
